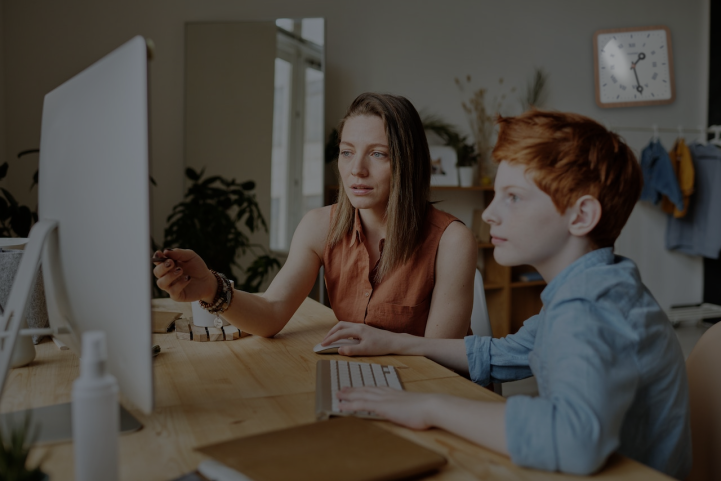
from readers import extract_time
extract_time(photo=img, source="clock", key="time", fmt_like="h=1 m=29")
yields h=1 m=28
